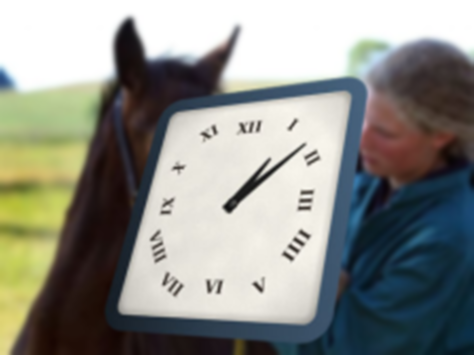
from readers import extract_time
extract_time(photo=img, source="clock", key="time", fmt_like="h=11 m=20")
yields h=1 m=8
